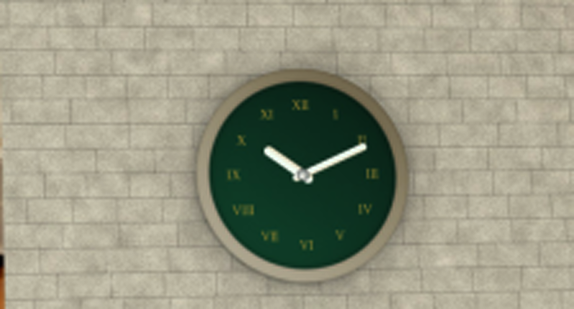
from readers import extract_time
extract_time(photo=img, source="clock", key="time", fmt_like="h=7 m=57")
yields h=10 m=11
